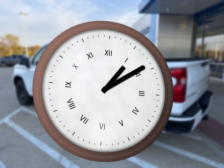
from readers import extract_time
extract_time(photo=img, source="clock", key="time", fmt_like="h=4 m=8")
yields h=1 m=9
